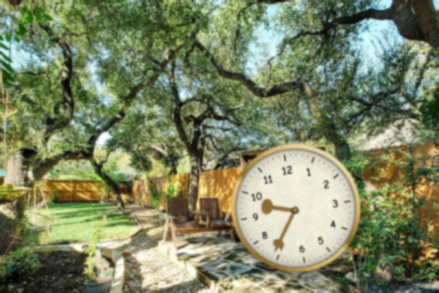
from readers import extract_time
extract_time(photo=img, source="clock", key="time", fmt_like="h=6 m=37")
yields h=9 m=36
